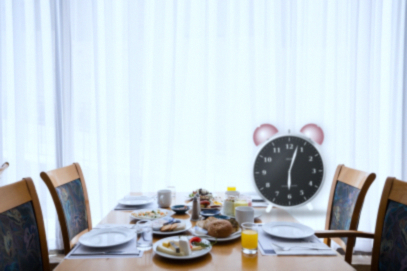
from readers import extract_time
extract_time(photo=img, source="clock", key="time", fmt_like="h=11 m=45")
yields h=6 m=3
